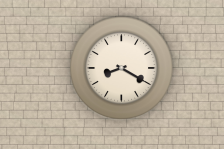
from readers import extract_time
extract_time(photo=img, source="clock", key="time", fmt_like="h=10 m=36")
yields h=8 m=20
